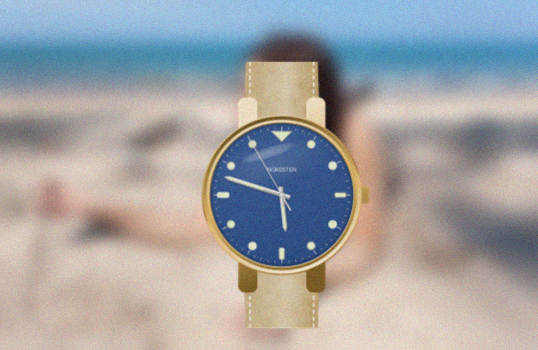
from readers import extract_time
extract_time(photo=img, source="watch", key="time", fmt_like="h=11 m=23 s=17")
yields h=5 m=47 s=55
